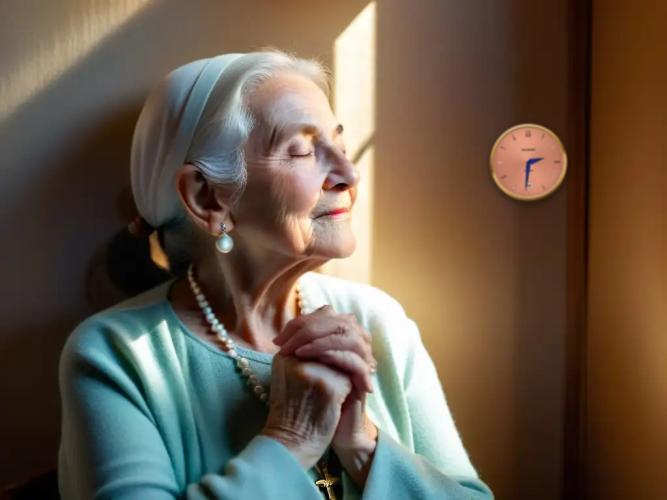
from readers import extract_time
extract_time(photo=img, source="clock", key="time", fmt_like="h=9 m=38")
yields h=2 m=31
